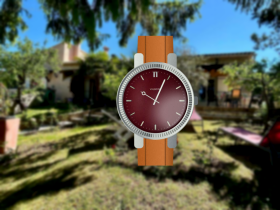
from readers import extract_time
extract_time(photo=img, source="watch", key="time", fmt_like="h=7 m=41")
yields h=10 m=4
